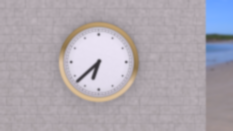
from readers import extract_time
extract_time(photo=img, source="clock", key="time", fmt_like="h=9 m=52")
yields h=6 m=38
